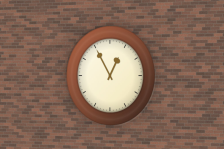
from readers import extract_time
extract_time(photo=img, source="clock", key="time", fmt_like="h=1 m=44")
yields h=12 m=55
